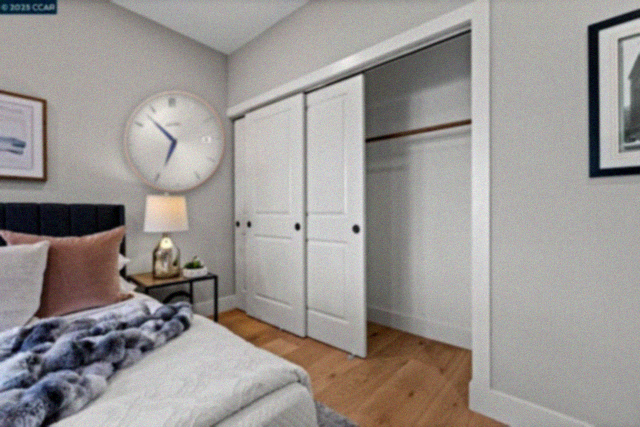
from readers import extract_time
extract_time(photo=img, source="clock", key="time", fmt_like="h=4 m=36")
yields h=6 m=53
